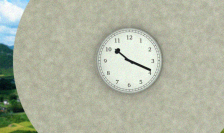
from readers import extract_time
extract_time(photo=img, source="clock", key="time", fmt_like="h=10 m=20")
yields h=10 m=19
